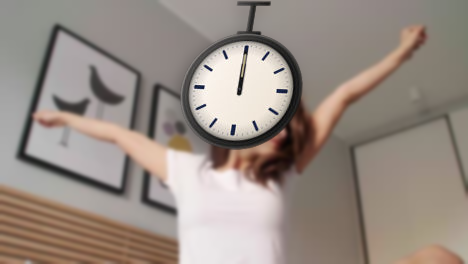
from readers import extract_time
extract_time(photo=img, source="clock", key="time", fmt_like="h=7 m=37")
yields h=12 m=0
